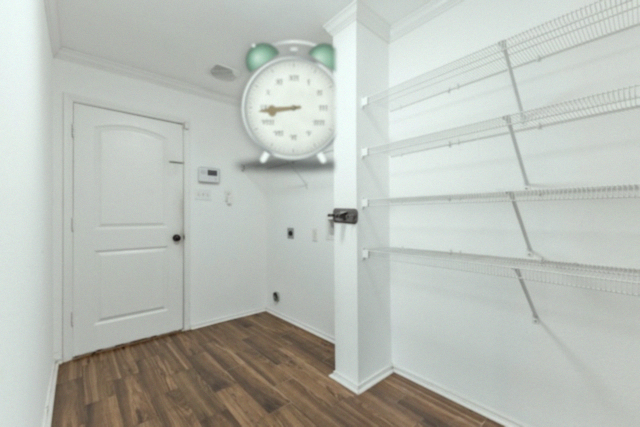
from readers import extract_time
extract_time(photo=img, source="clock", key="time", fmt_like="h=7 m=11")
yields h=8 m=44
